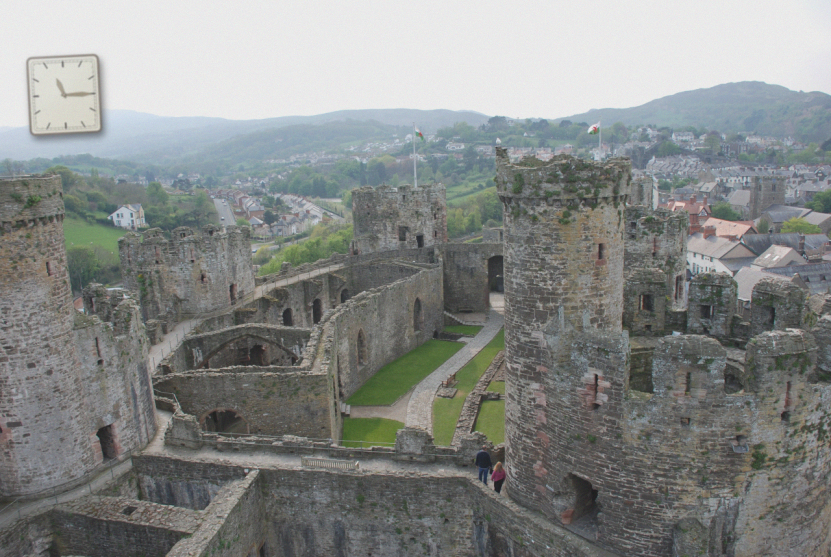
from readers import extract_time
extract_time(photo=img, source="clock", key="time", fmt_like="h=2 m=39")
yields h=11 m=15
